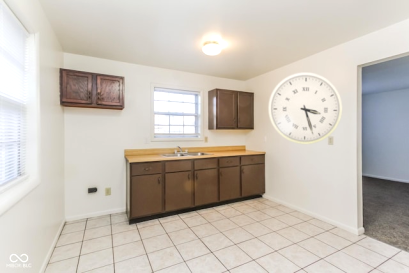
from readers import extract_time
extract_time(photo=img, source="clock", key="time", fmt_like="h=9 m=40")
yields h=3 m=27
